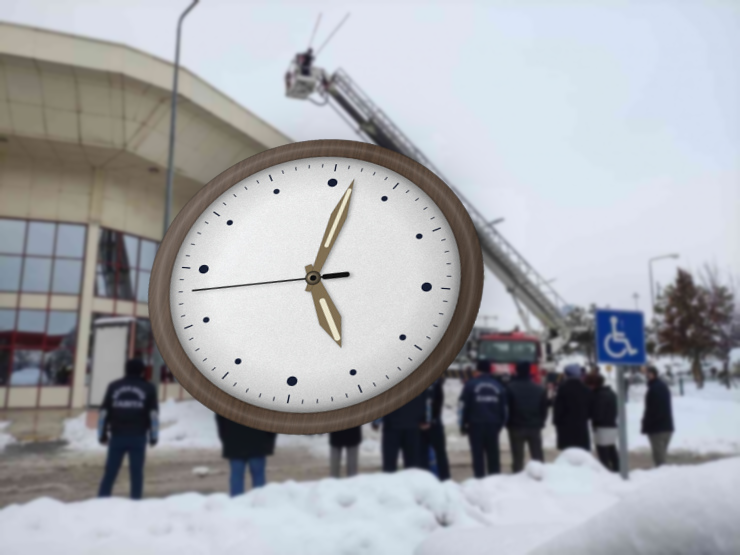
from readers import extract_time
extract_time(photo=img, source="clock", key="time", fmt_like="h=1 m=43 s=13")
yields h=5 m=1 s=43
